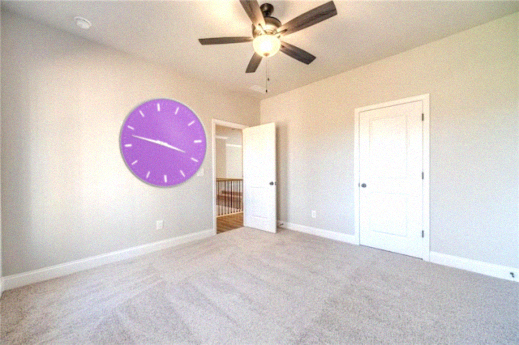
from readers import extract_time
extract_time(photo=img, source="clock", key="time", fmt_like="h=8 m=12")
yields h=3 m=48
